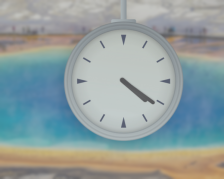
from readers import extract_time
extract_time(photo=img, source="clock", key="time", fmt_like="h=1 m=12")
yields h=4 m=21
